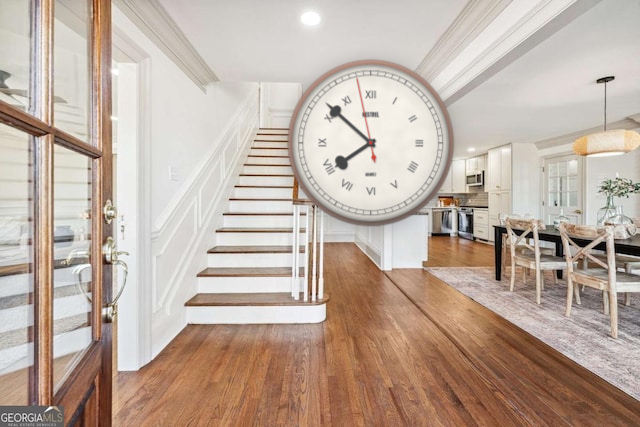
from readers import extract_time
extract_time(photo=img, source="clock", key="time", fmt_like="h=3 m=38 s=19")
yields h=7 m=51 s=58
